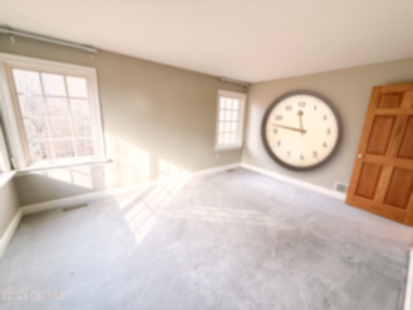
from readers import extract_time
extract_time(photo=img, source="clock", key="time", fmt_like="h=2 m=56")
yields h=11 m=47
